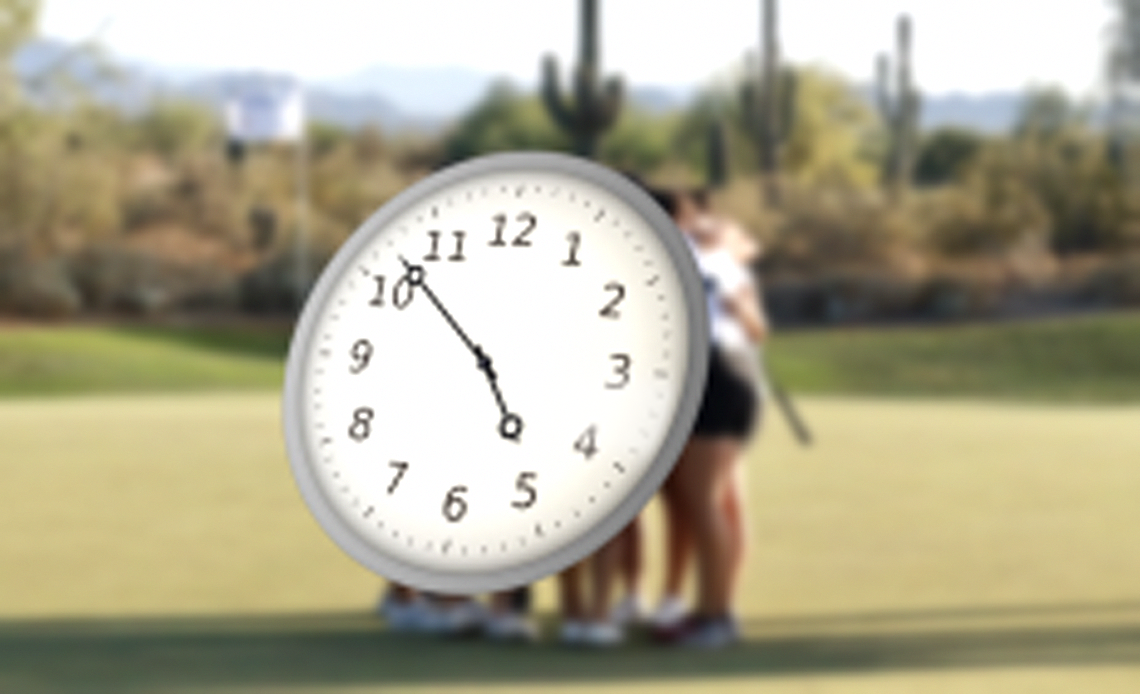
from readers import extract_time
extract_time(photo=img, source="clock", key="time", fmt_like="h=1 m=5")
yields h=4 m=52
